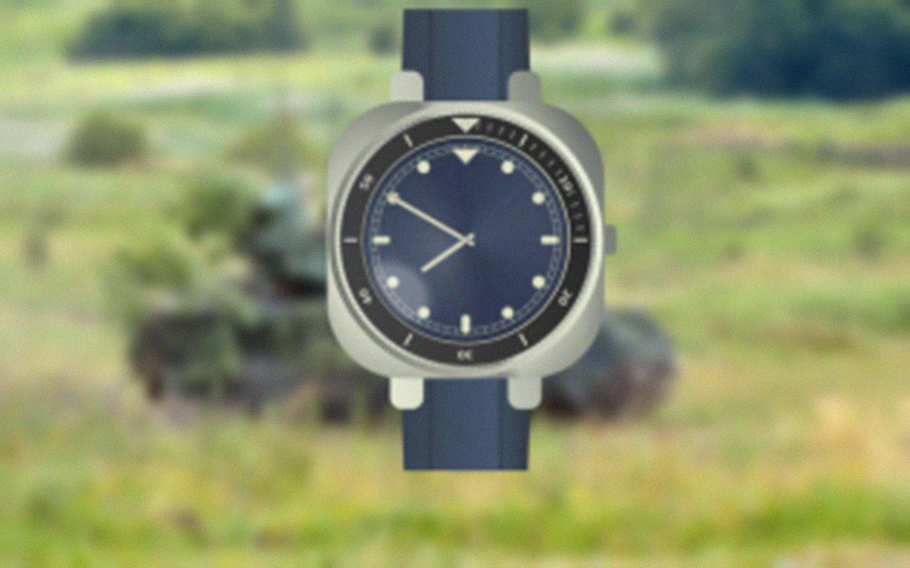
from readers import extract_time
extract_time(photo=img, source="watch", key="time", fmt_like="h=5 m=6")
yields h=7 m=50
